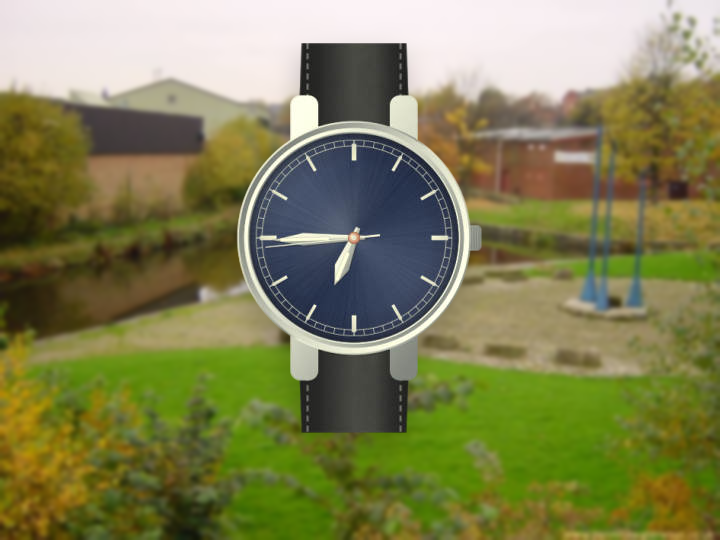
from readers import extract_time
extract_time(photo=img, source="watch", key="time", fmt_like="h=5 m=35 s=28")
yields h=6 m=44 s=44
